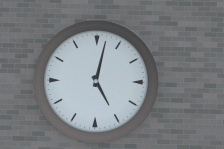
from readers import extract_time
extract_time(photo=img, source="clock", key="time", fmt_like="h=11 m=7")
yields h=5 m=2
